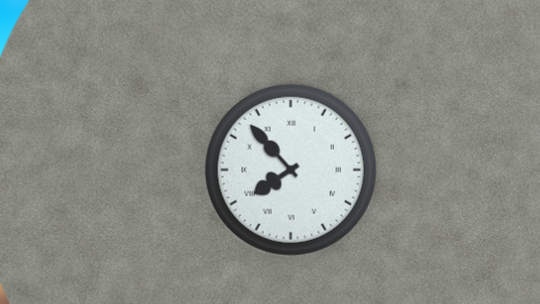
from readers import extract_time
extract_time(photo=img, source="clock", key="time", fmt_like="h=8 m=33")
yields h=7 m=53
